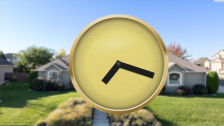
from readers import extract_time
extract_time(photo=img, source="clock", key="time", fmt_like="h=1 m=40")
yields h=7 m=18
